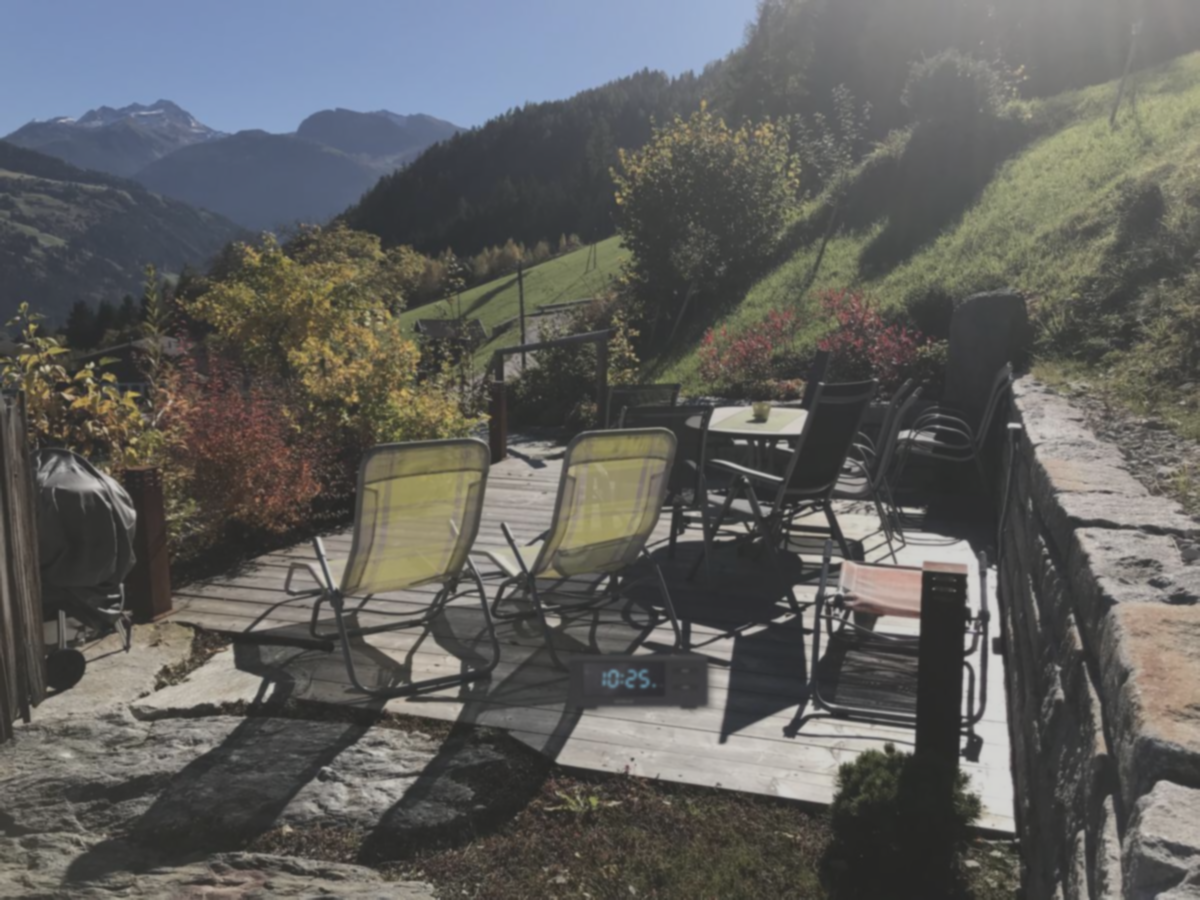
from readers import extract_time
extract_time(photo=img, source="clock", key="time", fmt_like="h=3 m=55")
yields h=10 m=25
